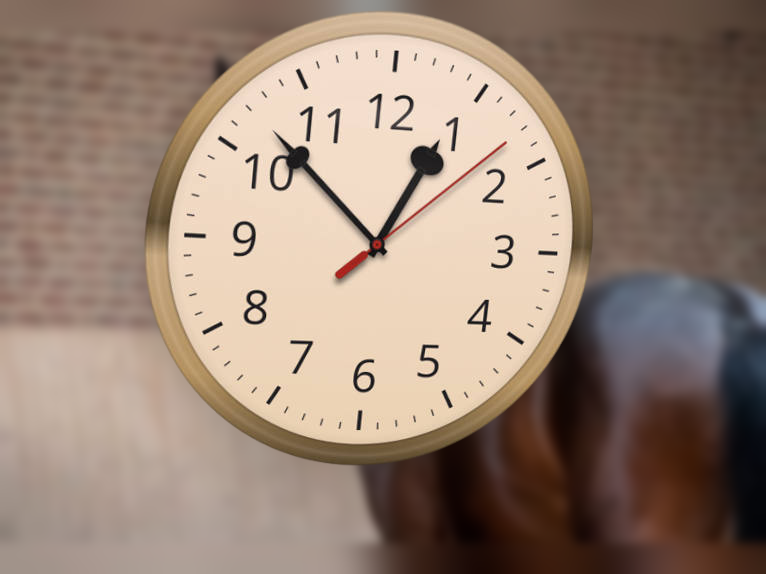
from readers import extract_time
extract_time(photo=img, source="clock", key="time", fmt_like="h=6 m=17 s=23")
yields h=12 m=52 s=8
